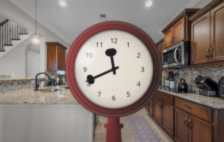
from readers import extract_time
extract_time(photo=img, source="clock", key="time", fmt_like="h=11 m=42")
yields h=11 m=41
